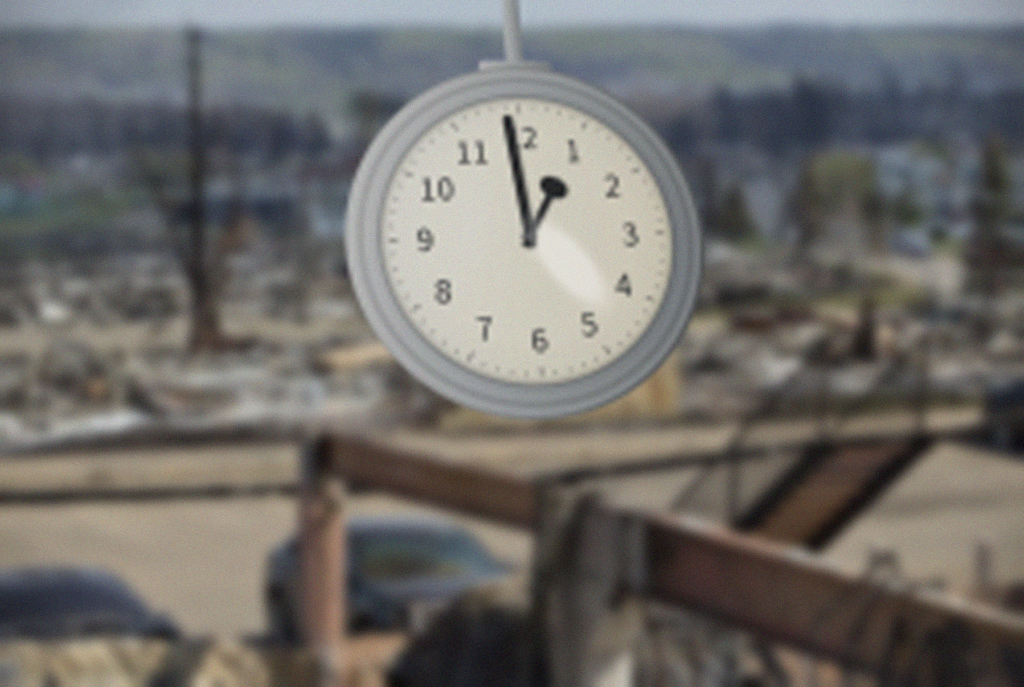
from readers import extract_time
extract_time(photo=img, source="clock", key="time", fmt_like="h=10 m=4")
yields h=12 m=59
